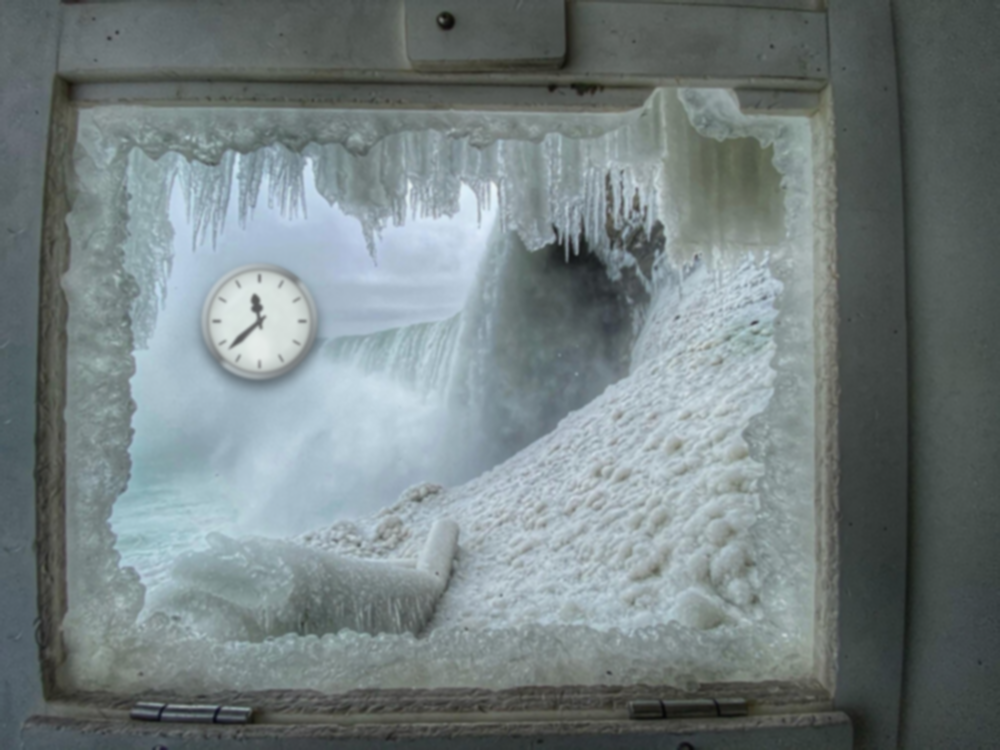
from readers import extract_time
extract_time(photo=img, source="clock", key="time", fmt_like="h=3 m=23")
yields h=11 m=38
